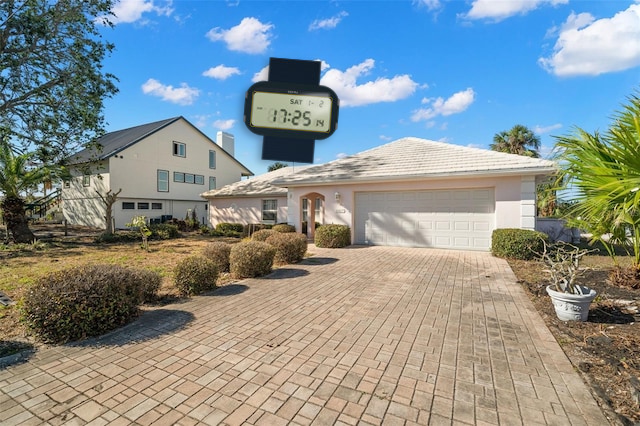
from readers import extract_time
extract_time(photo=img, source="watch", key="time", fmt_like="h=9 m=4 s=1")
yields h=17 m=25 s=14
